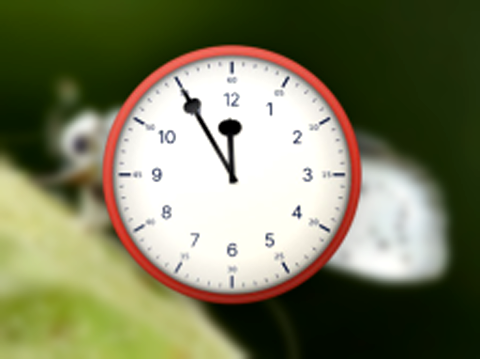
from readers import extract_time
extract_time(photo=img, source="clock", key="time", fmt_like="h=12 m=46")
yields h=11 m=55
